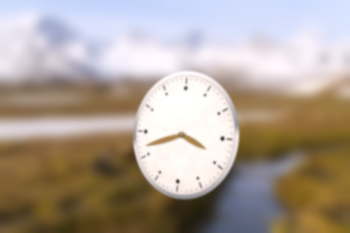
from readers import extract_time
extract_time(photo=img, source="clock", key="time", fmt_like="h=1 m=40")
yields h=3 m=42
